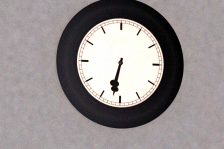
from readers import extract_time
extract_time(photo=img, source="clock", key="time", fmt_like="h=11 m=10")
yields h=6 m=32
